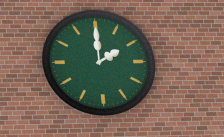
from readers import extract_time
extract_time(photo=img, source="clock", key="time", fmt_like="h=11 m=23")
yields h=2 m=0
